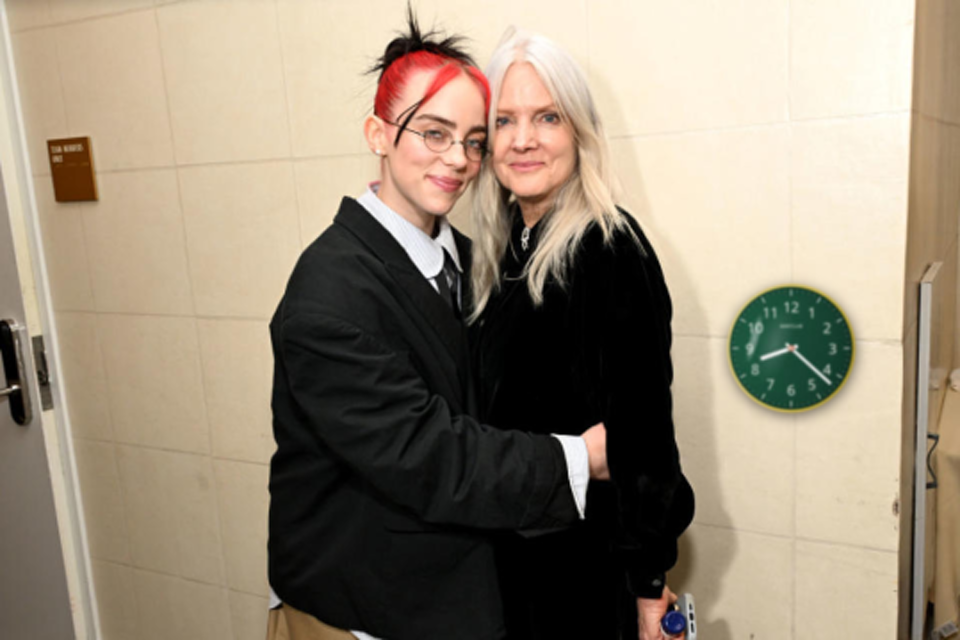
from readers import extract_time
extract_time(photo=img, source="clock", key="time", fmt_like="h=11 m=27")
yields h=8 m=22
